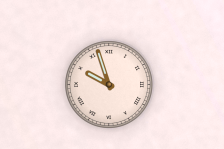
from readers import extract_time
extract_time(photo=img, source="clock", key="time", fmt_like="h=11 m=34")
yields h=9 m=57
